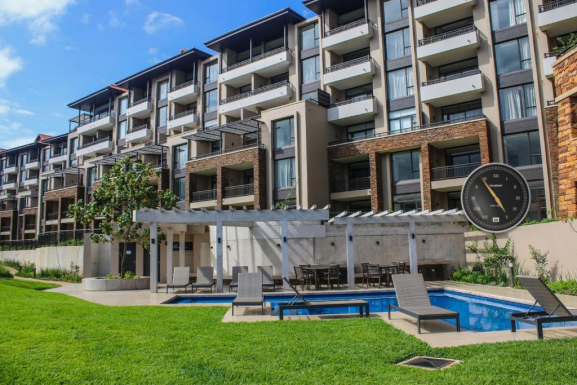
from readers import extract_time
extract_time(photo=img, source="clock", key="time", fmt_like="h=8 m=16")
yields h=4 m=54
